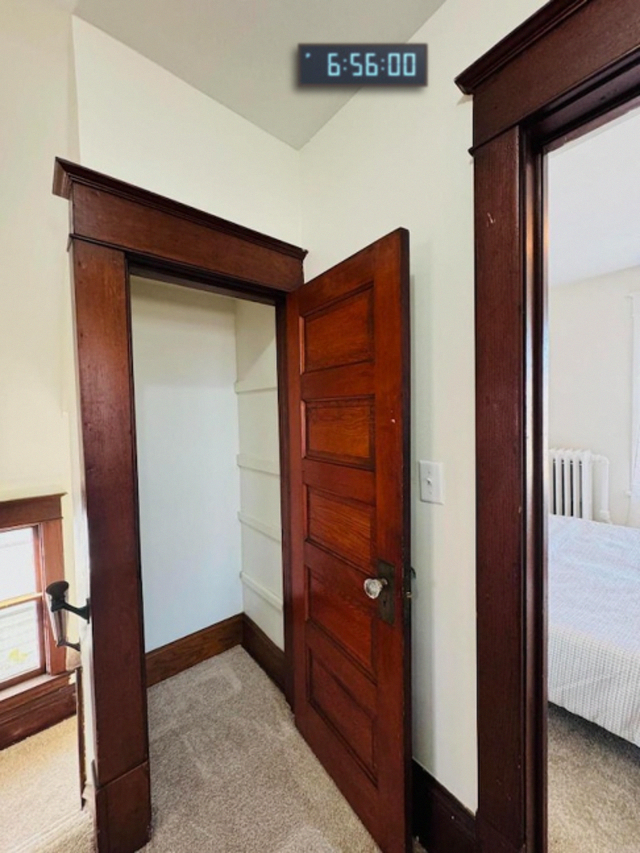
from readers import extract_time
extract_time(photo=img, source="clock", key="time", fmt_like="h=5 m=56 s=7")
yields h=6 m=56 s=0
